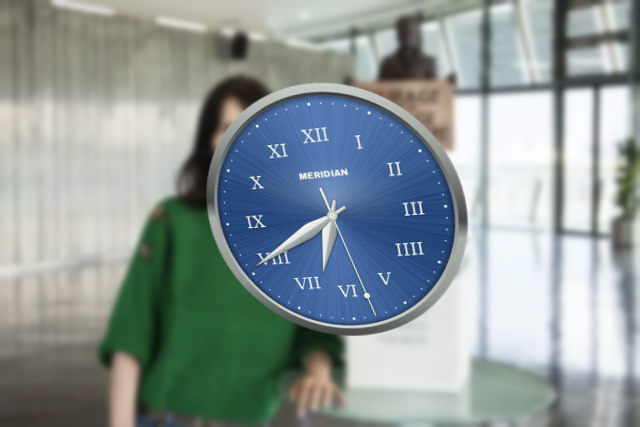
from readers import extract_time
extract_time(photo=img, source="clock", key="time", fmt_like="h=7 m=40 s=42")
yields h=6 m=40 s=28
